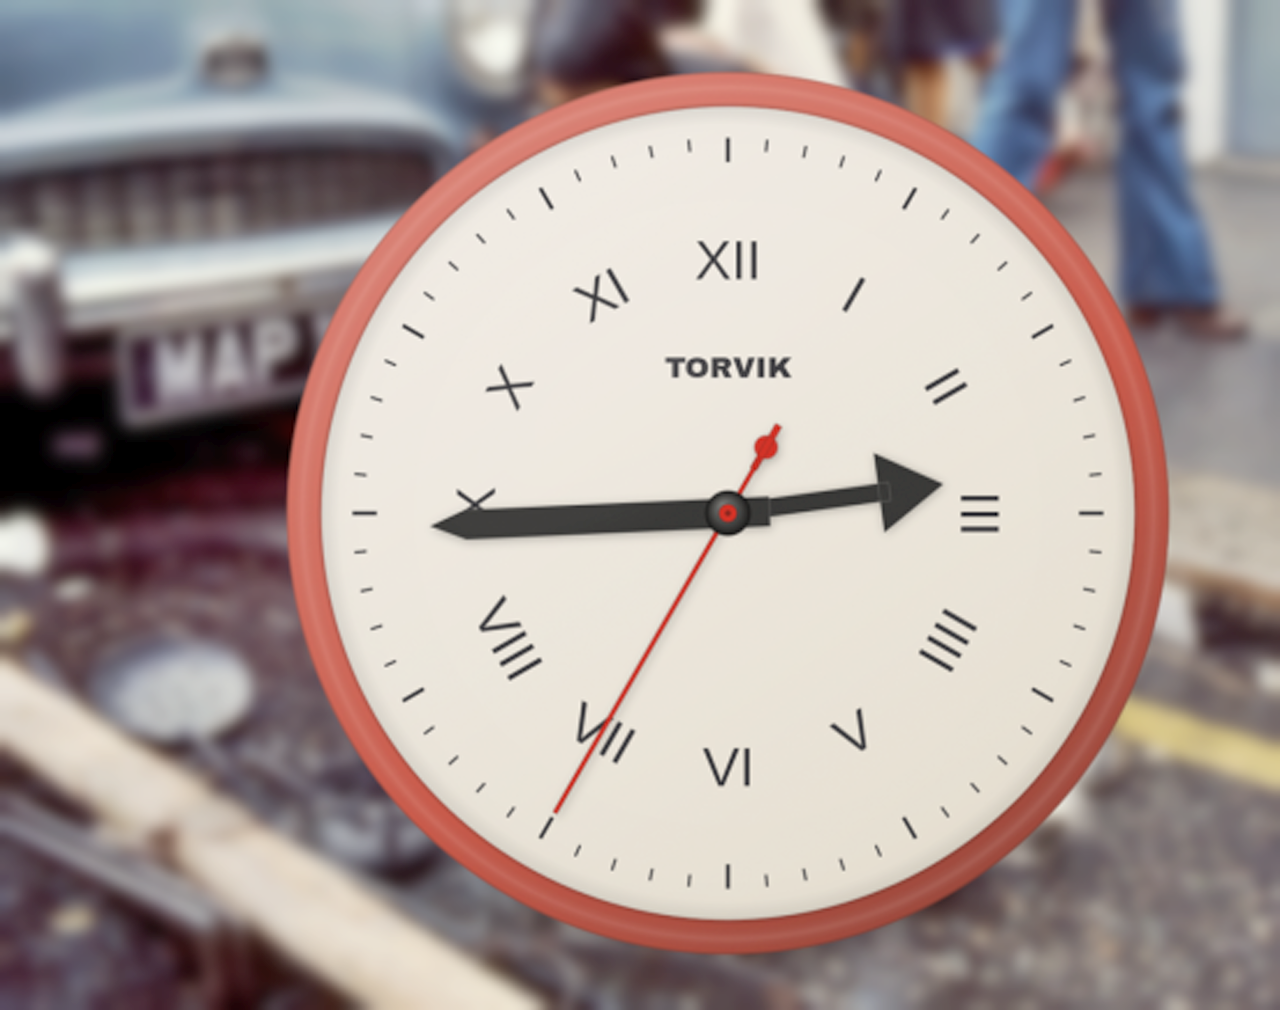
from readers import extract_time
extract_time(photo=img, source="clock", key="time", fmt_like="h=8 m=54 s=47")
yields h=2 m=44 s=35
